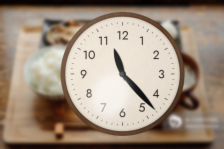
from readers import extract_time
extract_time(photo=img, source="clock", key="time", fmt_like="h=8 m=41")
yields h=11 m=23
